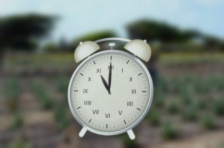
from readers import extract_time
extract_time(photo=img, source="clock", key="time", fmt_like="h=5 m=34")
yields h=11 m=0
